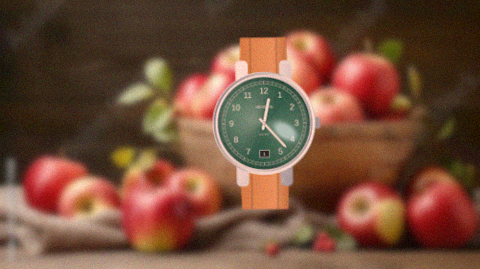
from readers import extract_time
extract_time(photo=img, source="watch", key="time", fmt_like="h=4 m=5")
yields h=12 m=23
